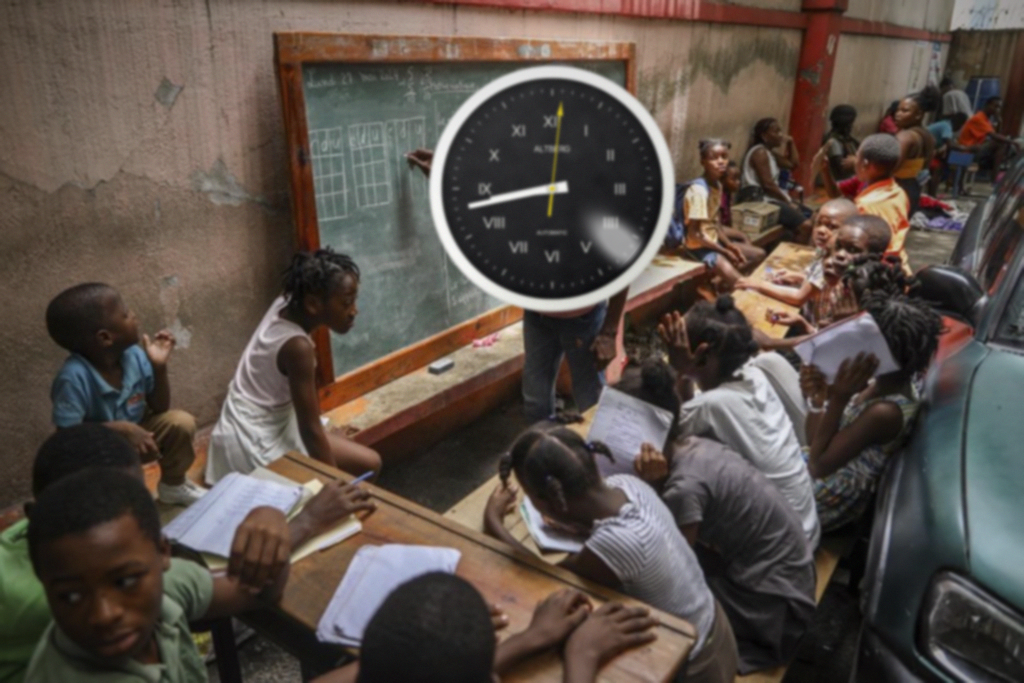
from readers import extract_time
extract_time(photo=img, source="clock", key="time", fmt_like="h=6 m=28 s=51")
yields h=8 m=43 s=1
